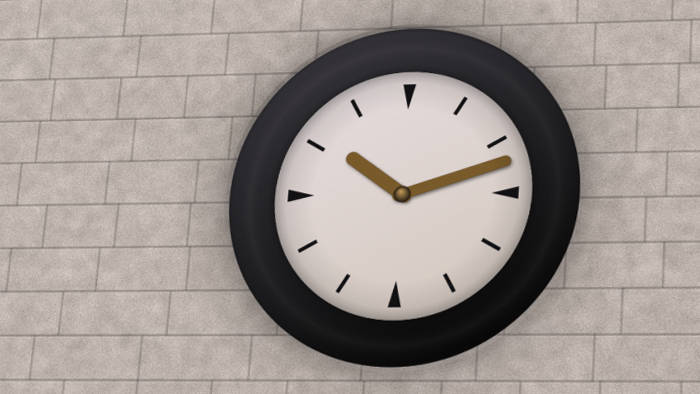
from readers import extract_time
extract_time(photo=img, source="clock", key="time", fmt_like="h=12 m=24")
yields h=10 m=12
